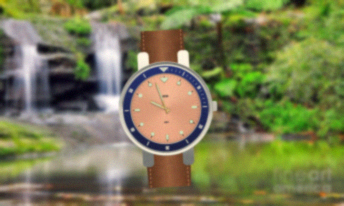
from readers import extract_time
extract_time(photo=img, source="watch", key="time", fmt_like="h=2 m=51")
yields h=9 m=57
